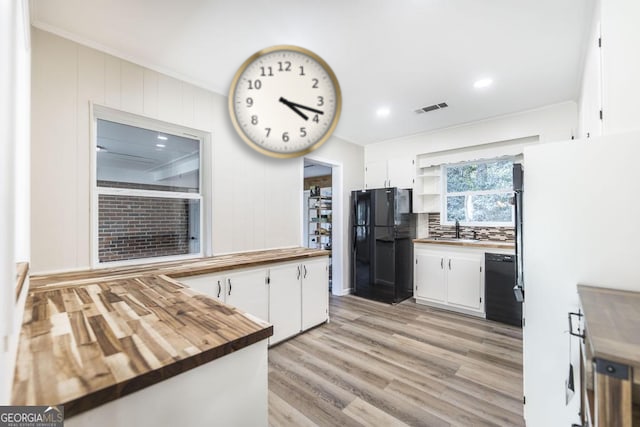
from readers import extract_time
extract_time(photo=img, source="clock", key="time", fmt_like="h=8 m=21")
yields h=4 m=18
